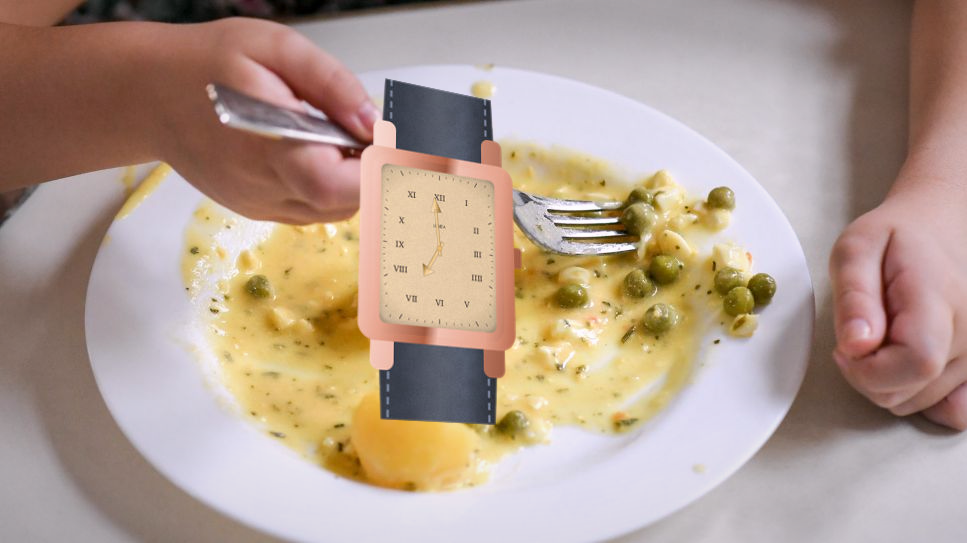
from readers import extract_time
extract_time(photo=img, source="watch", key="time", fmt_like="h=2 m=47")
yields h=6 m=59
